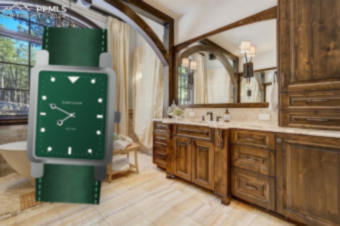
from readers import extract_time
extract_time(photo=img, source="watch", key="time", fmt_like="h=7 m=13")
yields h=7 m=49
